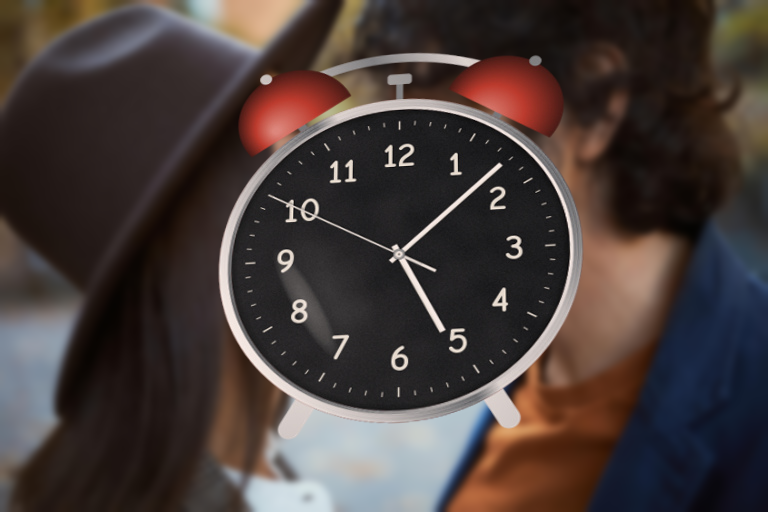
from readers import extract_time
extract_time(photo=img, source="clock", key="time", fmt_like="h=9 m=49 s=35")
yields h=5 m=7 s=50
